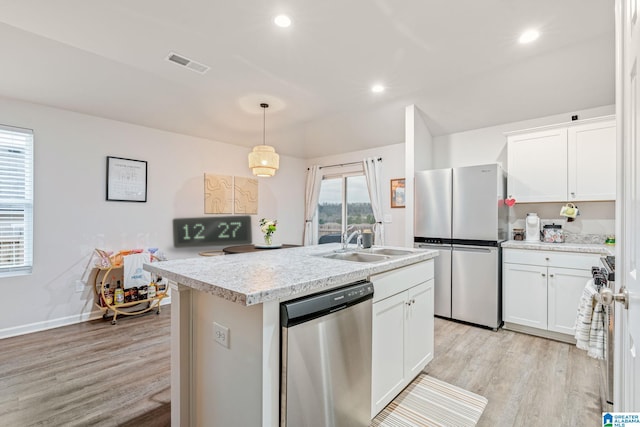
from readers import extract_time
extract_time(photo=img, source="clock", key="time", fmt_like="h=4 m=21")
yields h=12 m=27
